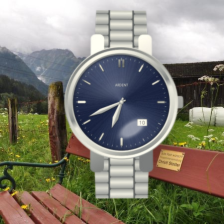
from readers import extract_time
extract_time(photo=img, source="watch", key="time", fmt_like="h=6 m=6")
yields h=6 m=41
